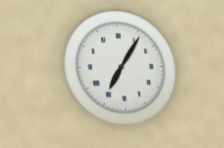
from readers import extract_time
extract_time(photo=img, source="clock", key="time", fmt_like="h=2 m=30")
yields h=7 m=6
